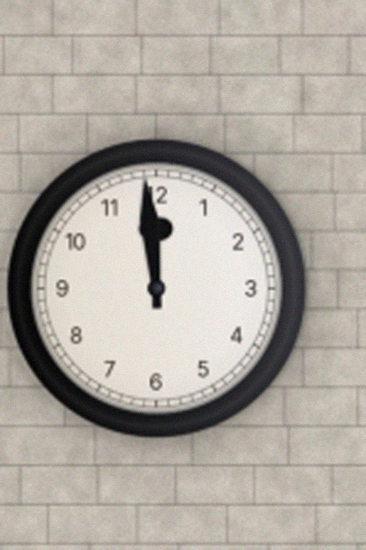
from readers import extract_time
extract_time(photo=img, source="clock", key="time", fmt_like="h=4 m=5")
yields h=11 m=59
